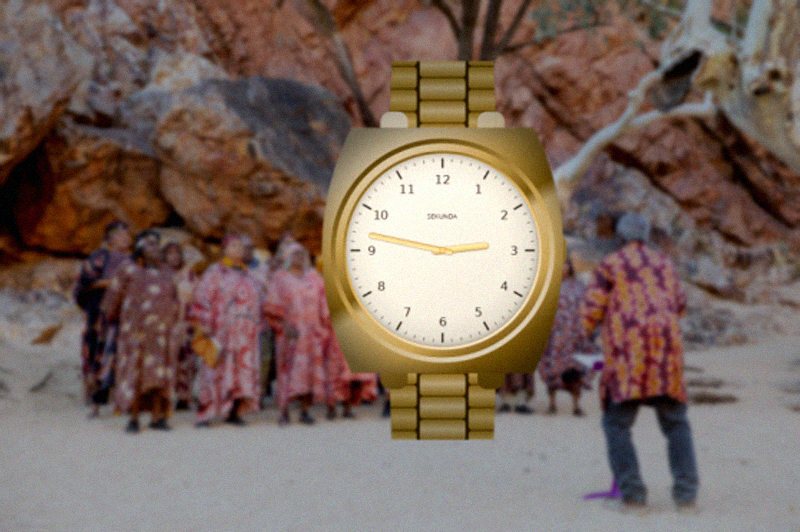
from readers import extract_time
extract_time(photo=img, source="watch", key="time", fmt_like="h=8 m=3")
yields h=2 m=47
